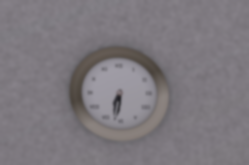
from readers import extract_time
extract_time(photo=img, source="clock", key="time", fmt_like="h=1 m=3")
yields h=6 m=32
